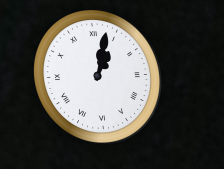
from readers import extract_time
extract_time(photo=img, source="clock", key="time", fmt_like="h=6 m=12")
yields h=1 m=3
